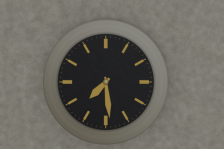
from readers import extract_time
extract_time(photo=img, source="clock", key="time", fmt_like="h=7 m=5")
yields h=7 m=29
